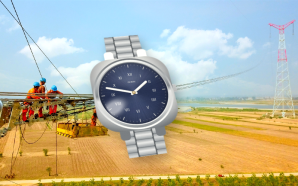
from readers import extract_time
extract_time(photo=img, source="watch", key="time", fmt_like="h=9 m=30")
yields h=1 m=48
